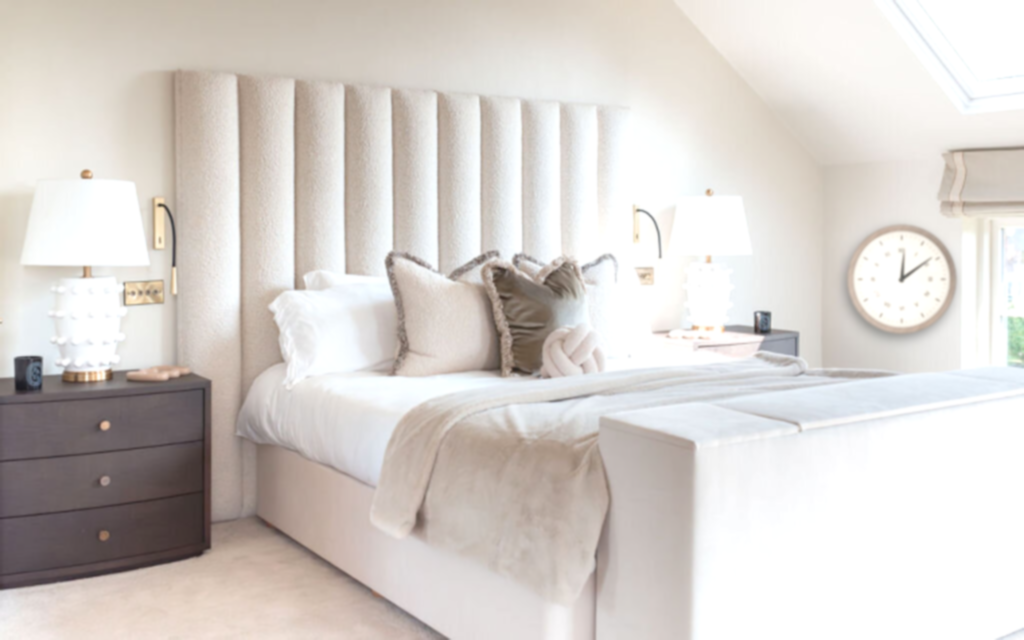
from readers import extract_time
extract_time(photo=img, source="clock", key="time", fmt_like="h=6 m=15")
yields h=12 m=9
